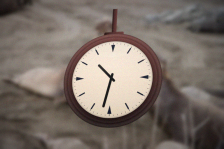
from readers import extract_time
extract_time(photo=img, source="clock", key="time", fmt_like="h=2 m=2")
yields h=10 m=32
